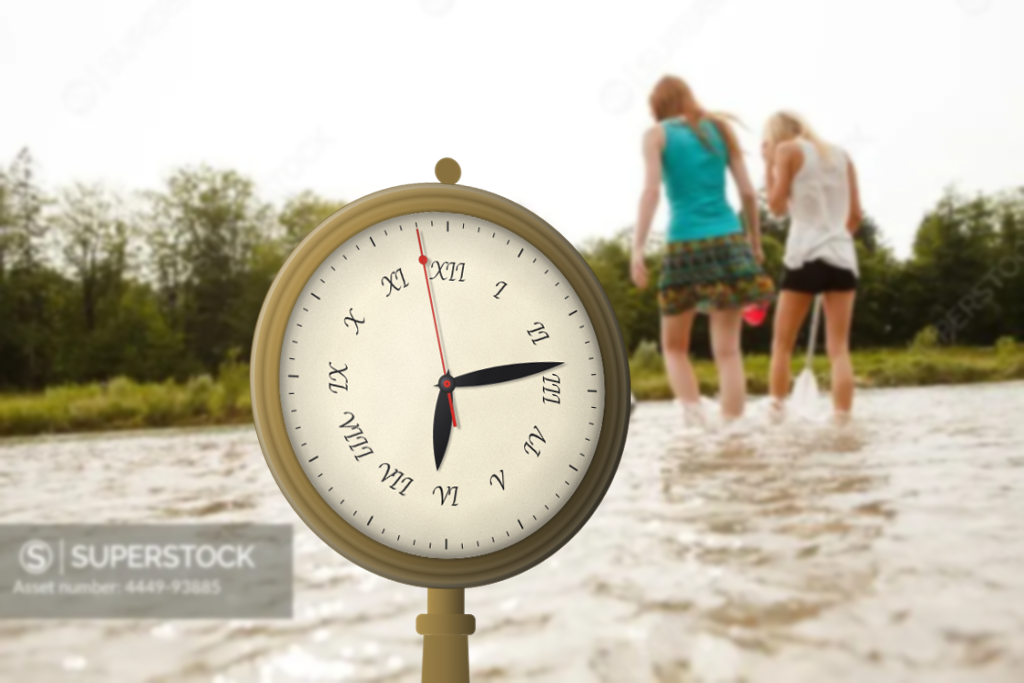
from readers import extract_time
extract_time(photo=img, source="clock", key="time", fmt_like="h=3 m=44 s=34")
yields h=6 m=12 s=58
